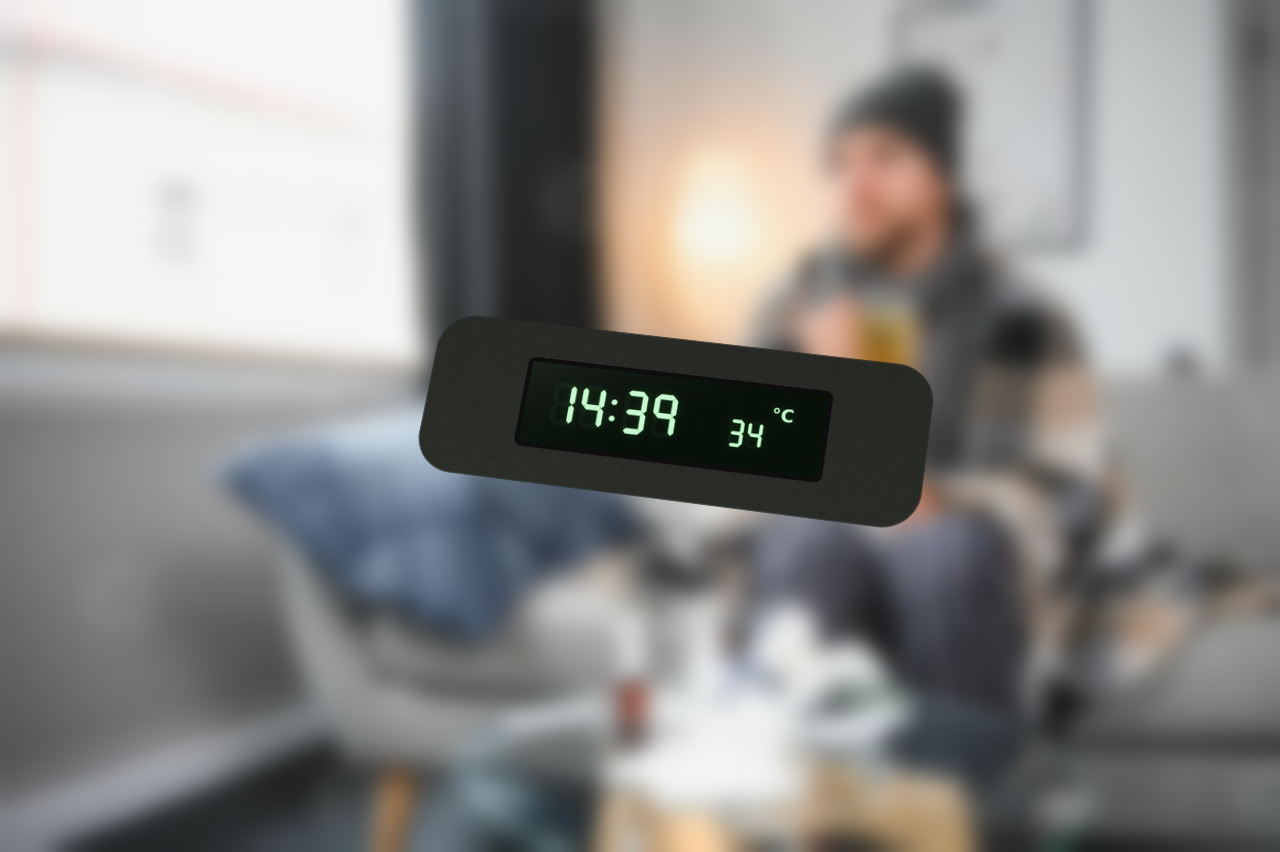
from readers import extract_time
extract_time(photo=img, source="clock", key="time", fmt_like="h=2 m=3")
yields h=14 m=39
